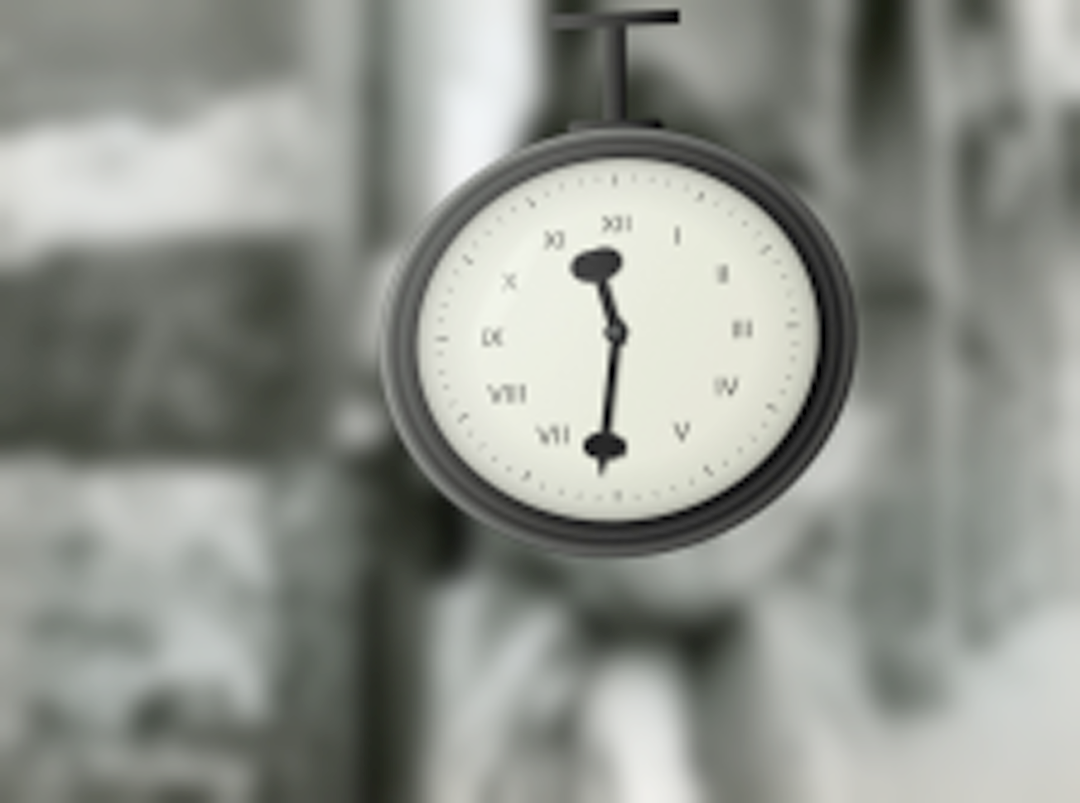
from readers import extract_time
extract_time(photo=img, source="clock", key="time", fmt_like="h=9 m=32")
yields h=11 m=31
